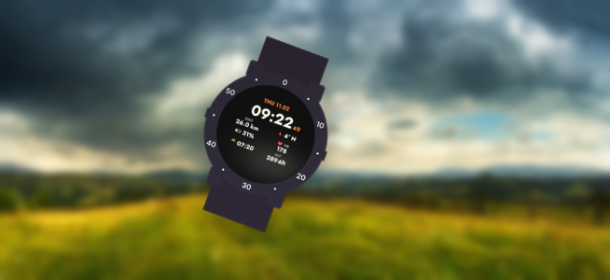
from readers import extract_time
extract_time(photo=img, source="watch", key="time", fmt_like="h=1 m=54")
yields h=9 m=22
